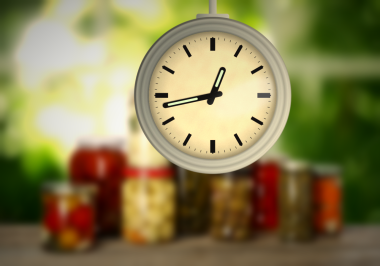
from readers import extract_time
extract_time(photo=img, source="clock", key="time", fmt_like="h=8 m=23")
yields h=12 m=43
